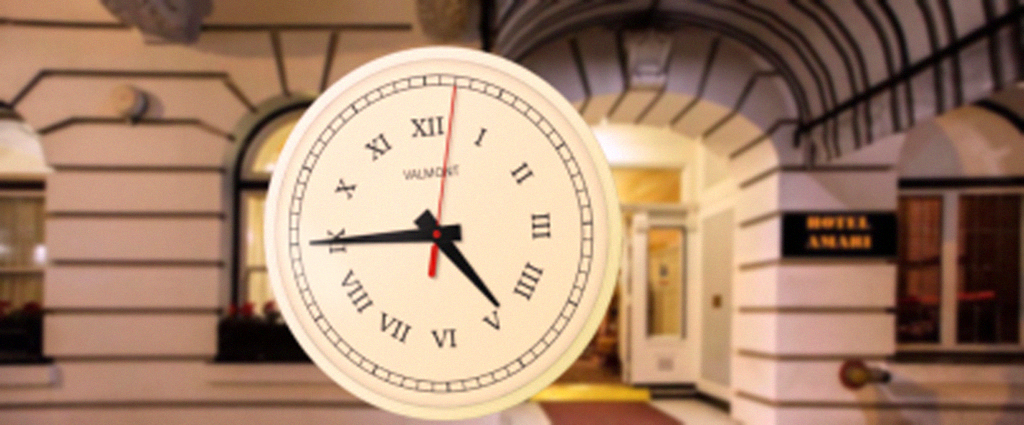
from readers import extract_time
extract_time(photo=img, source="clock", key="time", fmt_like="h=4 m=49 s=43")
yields h=4 m=45 s=2
